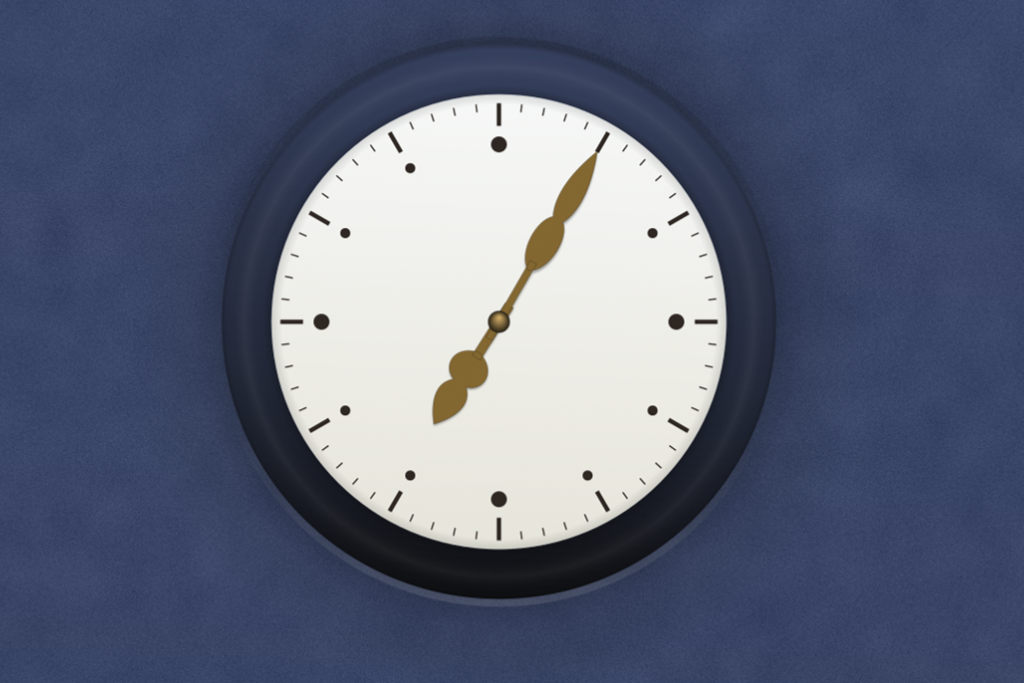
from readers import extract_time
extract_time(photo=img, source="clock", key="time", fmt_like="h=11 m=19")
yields h=7 m=5
